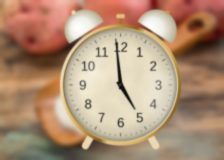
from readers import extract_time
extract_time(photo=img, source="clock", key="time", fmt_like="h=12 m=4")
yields h=4 m=59
